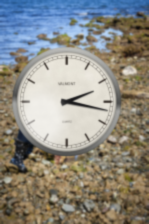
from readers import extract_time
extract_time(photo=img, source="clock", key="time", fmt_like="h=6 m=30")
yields h=2 m=17
